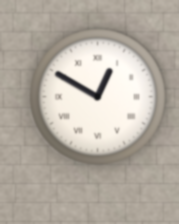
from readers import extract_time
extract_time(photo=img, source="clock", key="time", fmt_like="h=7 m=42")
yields h=12 m=50
